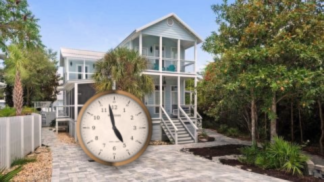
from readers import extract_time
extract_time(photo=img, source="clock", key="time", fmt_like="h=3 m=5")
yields h=4 m=58
